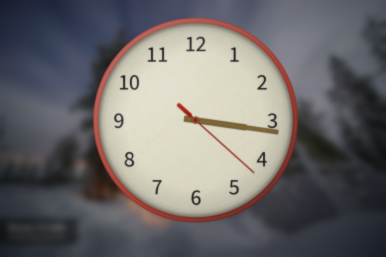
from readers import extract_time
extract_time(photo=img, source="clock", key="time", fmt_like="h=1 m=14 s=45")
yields h=3 m=16 s=22
